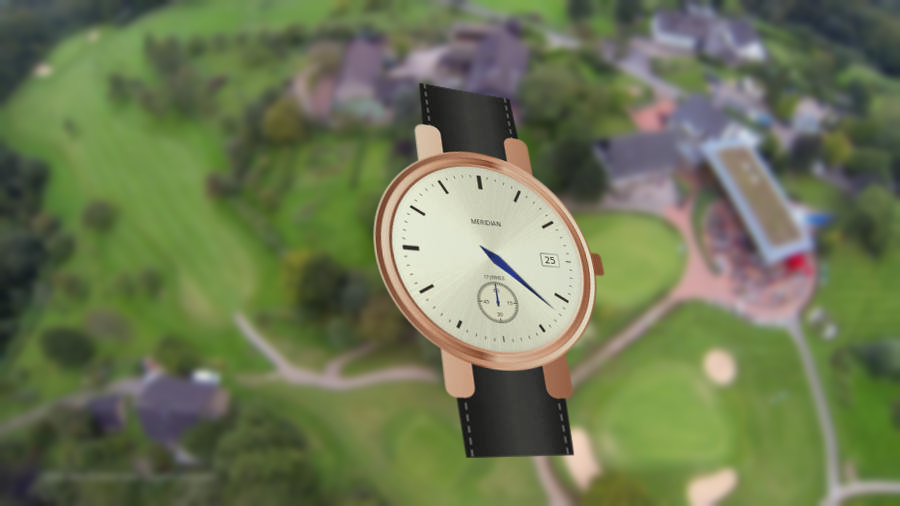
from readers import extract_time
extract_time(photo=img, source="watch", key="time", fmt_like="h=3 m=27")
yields h=4 m=22
